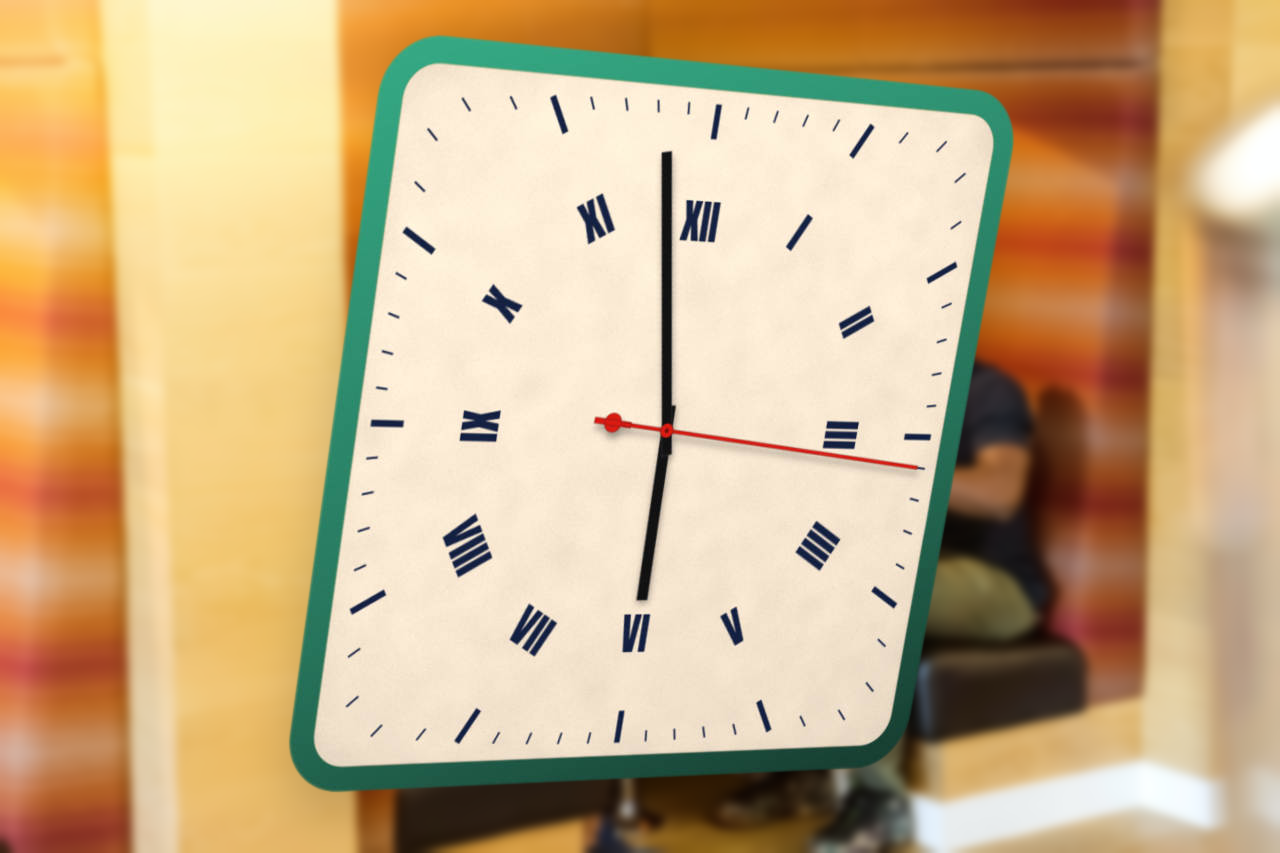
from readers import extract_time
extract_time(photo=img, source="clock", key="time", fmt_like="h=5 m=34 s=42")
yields h=5 m=58 s=16
